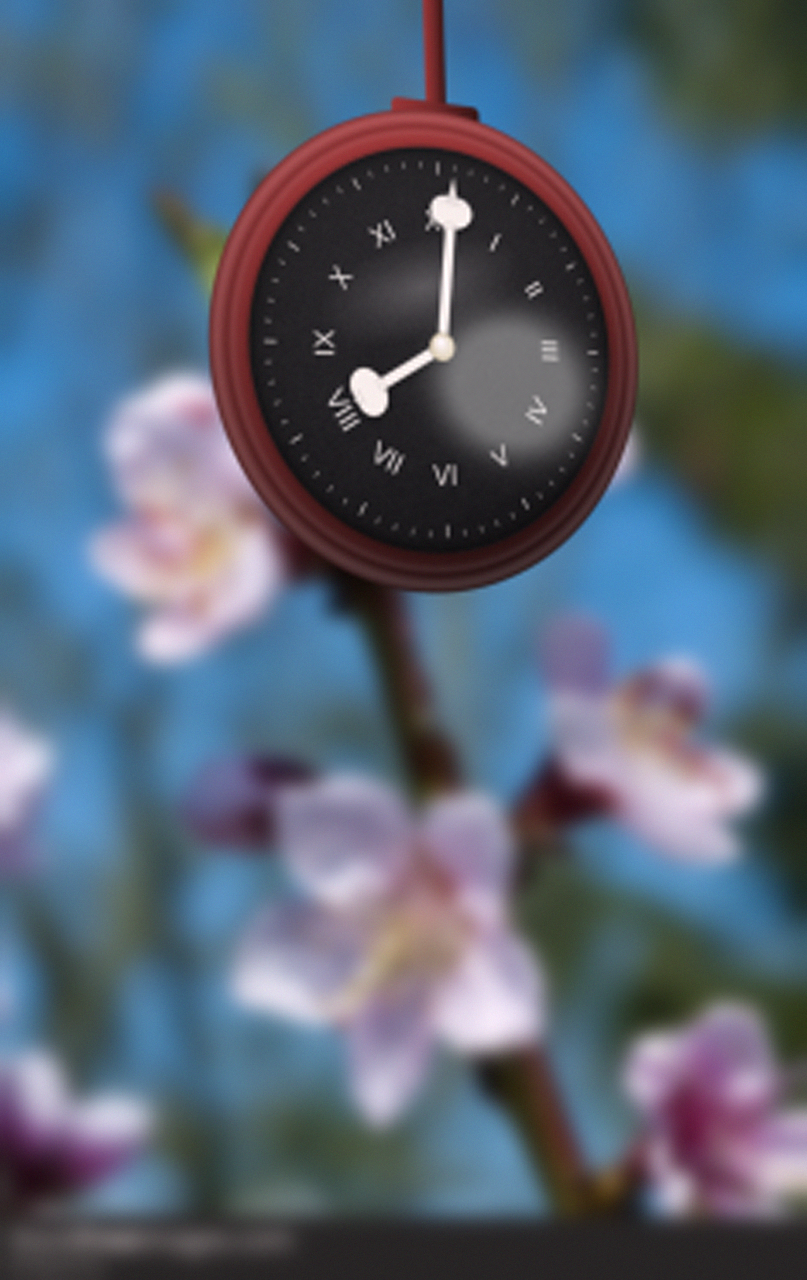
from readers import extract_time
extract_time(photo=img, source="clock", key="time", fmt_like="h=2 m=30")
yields h=8 m=1
